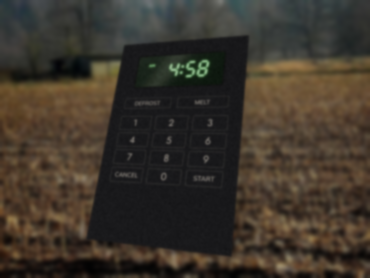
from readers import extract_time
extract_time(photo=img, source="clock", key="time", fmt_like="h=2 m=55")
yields h=4 m=58
